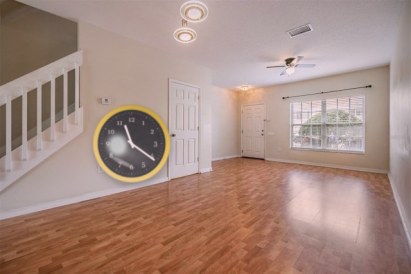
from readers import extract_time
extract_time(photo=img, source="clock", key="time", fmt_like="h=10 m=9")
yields h=11 m=21
